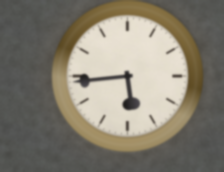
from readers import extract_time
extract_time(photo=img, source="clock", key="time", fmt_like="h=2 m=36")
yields h=5 m=44
